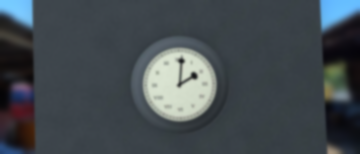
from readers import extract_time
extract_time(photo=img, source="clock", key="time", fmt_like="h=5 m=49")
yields h=2 m=1
